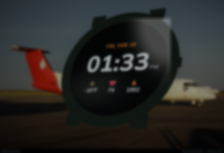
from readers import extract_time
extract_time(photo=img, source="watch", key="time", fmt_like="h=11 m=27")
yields h=1 m=33
